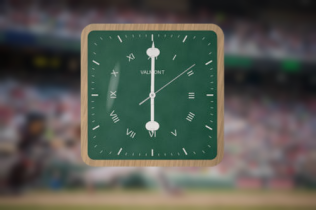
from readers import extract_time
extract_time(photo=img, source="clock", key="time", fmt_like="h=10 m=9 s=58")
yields h=6 m=0 s=9
